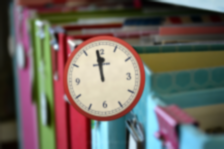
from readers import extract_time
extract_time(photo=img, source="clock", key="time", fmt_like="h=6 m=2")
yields h=11 m=59
